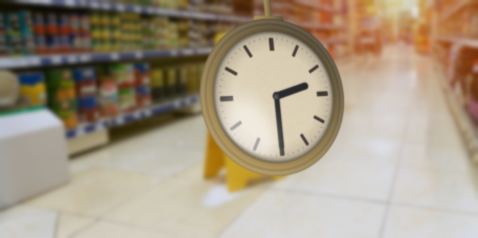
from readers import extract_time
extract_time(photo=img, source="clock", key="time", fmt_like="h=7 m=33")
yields h=2 m=30
